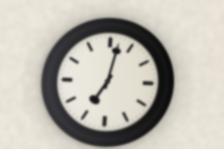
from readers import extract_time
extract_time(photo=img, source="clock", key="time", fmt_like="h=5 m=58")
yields h=7 m=2
